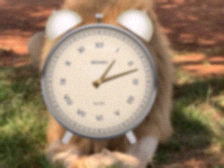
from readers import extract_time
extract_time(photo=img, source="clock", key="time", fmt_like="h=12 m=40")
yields h=1 m=12
